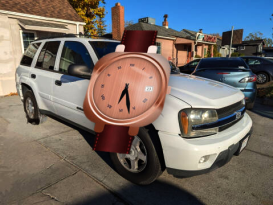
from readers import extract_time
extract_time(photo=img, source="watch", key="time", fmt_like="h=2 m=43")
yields h=6 m=27
